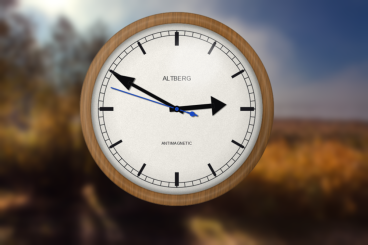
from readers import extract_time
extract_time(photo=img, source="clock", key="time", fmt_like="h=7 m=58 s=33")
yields h=2 m=49 s=48
